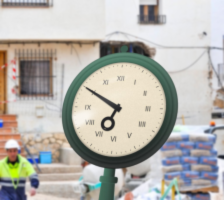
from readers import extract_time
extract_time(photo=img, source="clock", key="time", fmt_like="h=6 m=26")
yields h=6 m=50
